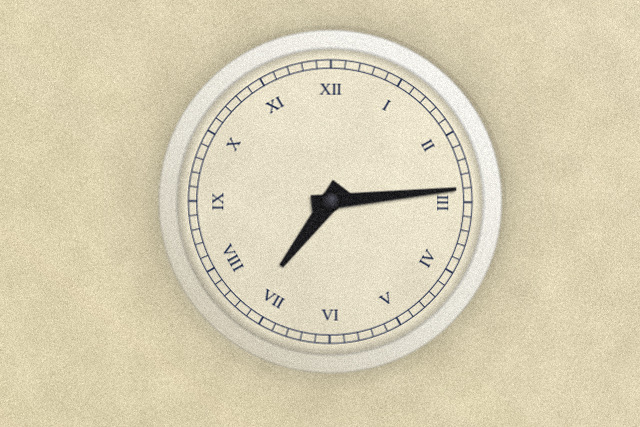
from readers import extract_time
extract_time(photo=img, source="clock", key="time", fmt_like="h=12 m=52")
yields h=7 m=14
